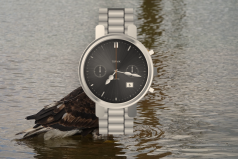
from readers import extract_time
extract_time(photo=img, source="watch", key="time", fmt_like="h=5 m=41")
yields h=7 m=17
